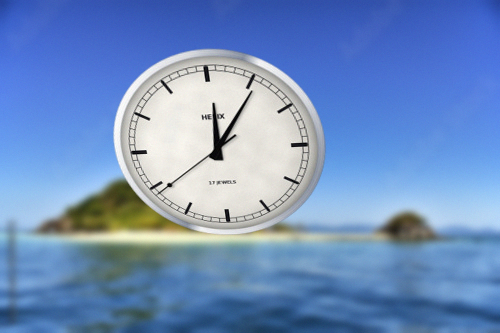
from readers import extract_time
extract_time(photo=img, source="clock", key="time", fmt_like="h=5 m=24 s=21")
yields h=12 m=5 s=39
